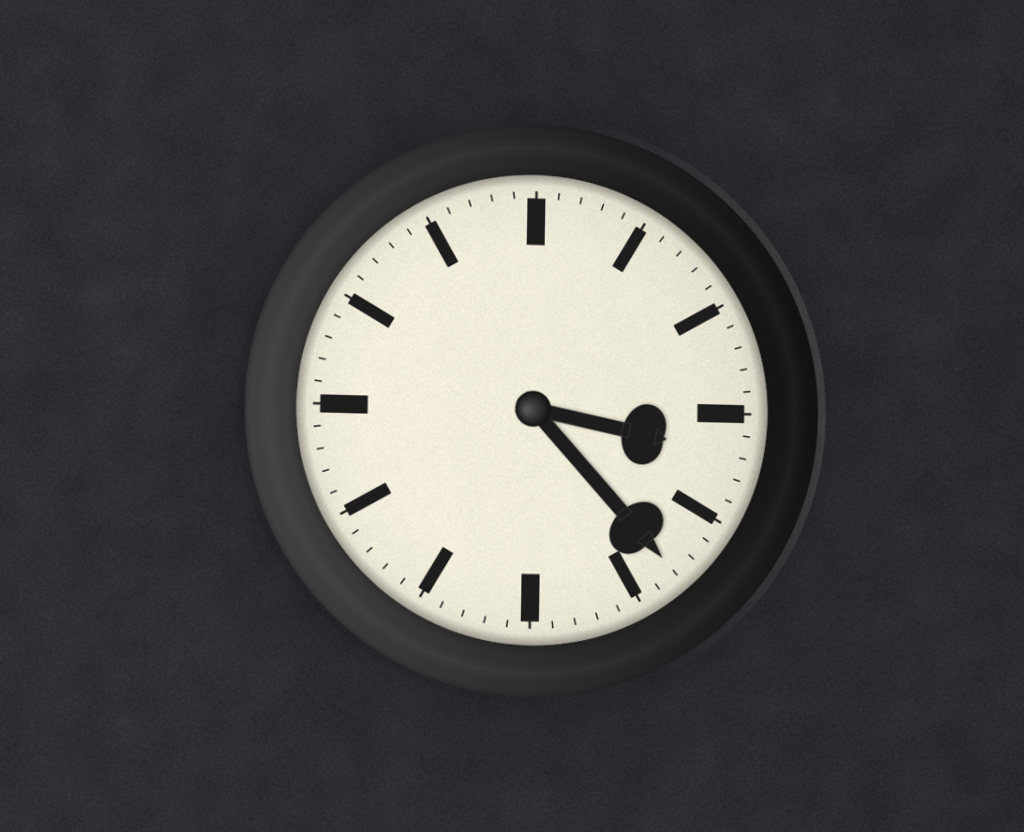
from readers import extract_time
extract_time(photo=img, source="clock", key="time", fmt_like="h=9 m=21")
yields h=3 m=23
